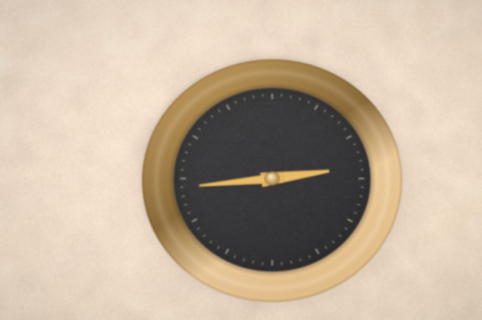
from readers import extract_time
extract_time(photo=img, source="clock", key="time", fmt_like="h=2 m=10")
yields h=2 m=44
